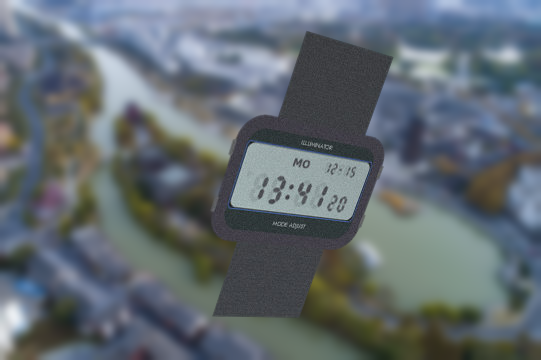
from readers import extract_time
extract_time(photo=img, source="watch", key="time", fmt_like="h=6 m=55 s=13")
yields h=13 m=41 s=20
